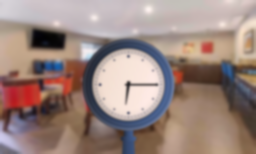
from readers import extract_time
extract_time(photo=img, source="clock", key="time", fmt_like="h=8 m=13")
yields h=6 m=15
